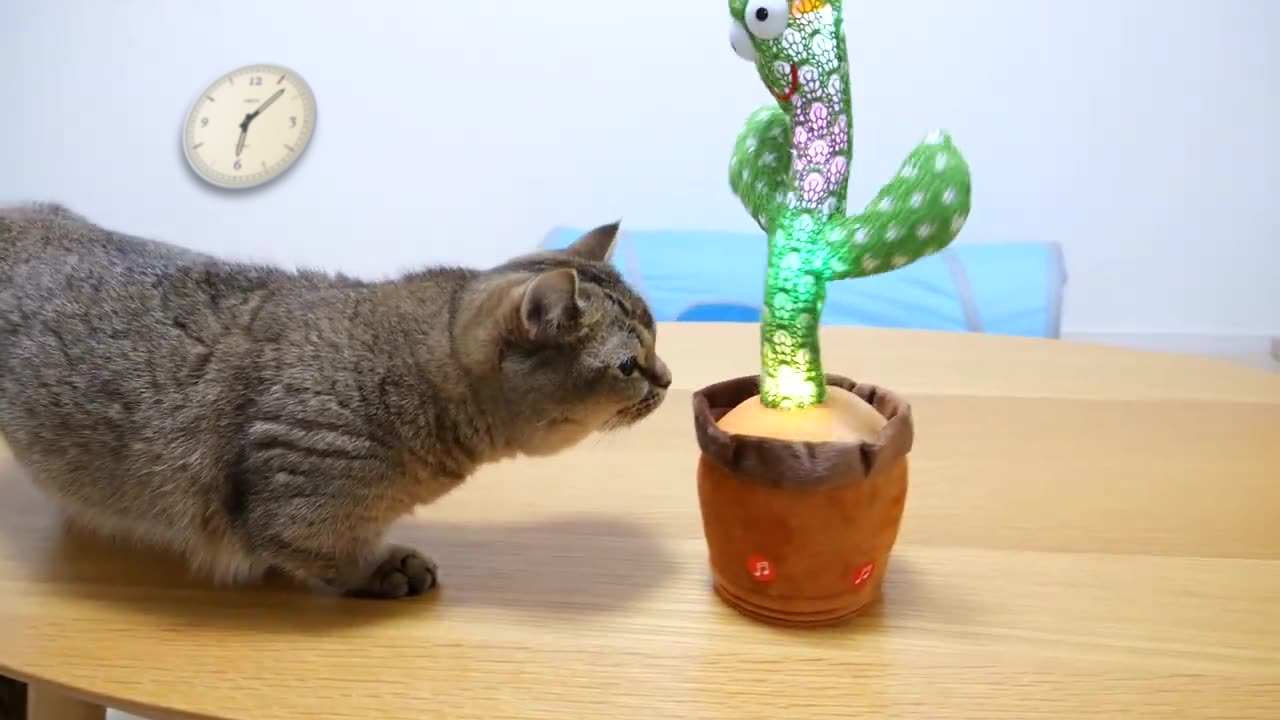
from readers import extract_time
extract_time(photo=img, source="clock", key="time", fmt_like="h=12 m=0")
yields h=6 m=7
